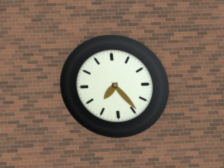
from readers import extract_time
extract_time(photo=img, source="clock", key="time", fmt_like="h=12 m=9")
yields h=7 m=24
